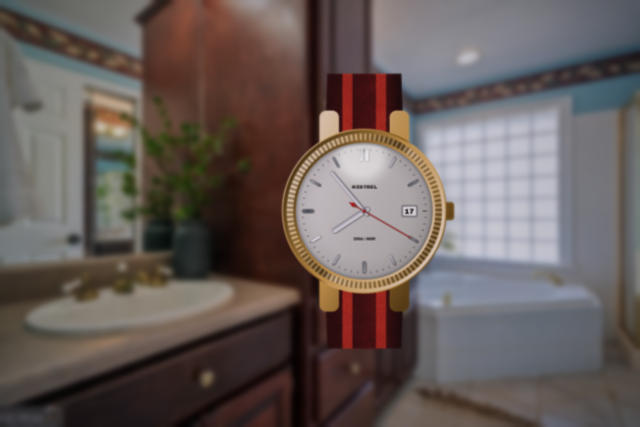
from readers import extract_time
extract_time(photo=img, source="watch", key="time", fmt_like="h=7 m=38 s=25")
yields h=7 m=53 s=20
